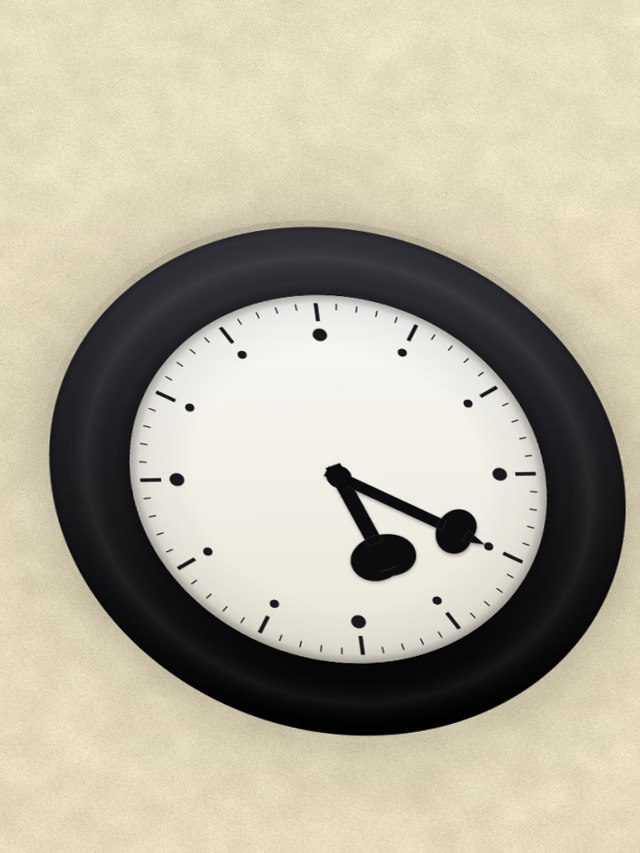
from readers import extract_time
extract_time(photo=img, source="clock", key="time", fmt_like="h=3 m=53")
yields h=5 m=20
